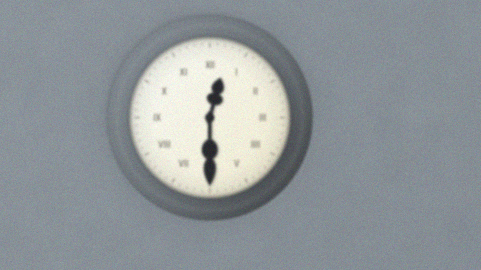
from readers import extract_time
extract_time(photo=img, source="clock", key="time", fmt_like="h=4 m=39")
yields h=12 m=30
